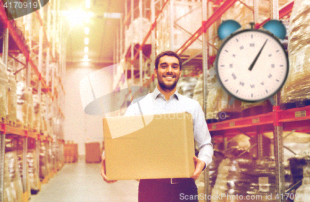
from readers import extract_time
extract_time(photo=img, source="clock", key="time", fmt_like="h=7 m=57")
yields h=1 m=5
